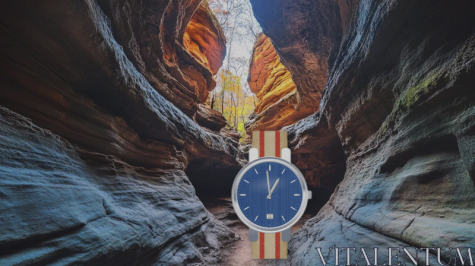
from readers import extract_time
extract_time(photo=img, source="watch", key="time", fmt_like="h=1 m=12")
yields h=12 m=59
